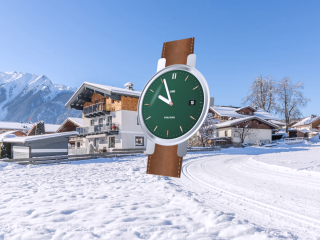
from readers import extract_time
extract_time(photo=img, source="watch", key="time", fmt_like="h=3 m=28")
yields h=9 m=56
